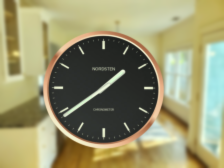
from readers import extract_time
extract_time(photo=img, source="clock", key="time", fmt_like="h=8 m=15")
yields h=1 m=39
